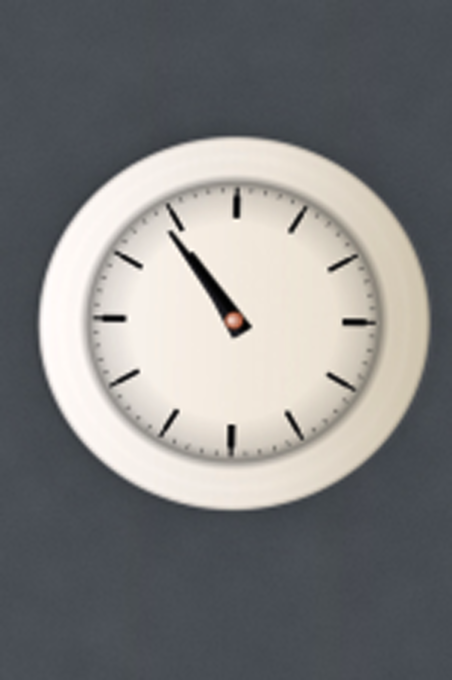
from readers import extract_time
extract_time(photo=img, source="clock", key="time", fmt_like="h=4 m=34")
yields h=10 m=54
